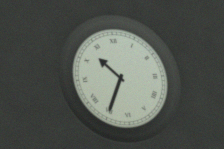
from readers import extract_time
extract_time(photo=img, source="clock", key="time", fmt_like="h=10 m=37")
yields h=10 m=35
